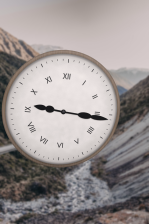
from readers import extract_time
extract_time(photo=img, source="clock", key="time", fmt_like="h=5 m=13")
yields h=9 m=16
